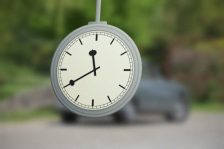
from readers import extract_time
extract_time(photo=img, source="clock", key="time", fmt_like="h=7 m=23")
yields h=11 m=40
